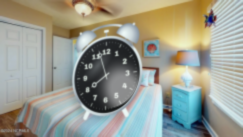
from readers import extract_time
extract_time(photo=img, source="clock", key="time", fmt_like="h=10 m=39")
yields h=7 m=57
